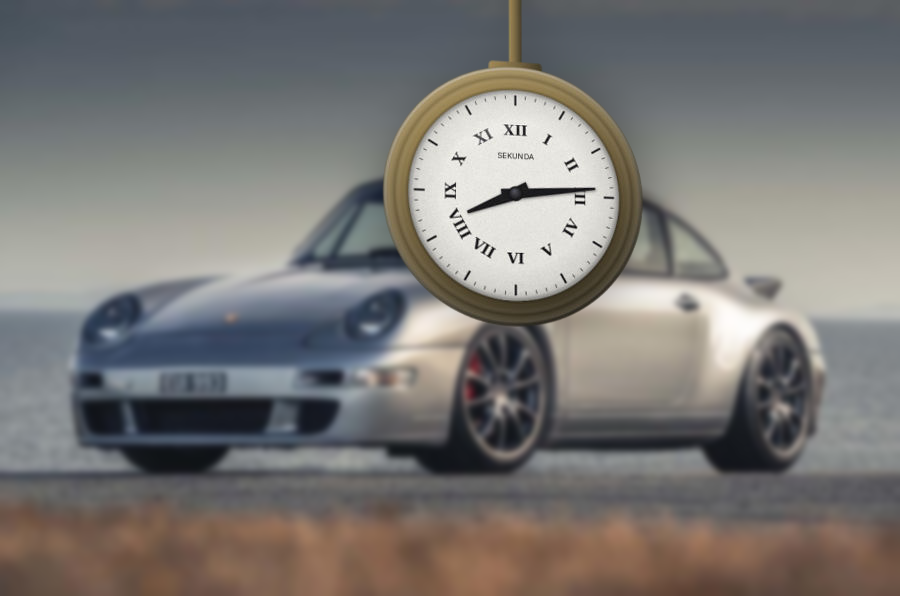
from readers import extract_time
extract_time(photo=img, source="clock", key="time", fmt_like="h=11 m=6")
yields h=8 m=14
